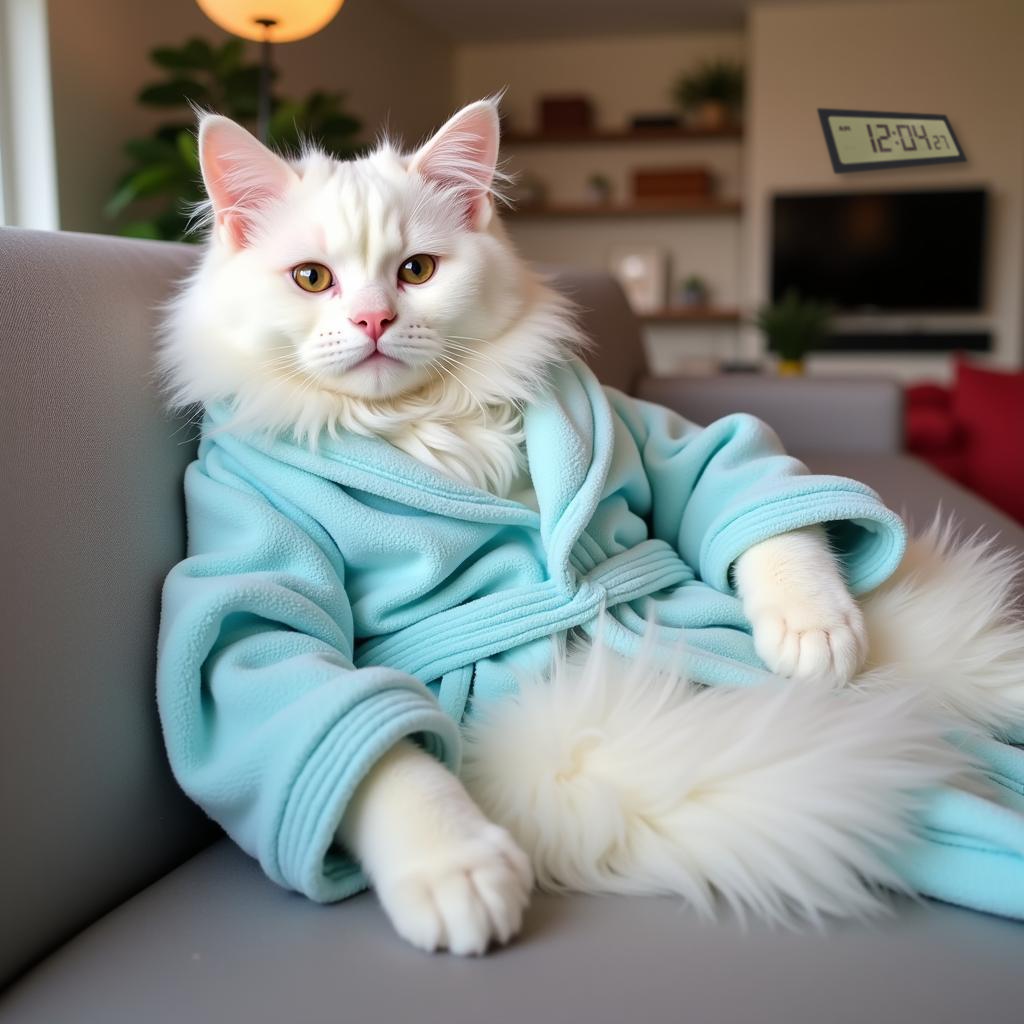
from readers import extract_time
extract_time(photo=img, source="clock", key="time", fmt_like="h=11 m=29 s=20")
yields h=12 m=4 s=27
